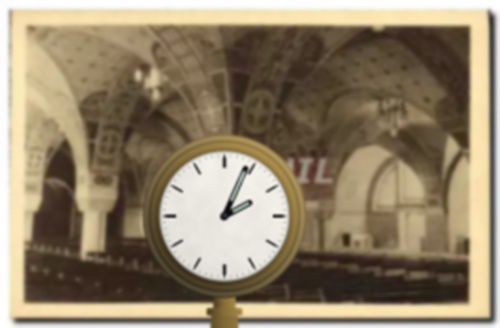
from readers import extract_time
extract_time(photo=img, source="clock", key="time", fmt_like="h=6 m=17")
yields h=2 m=4
